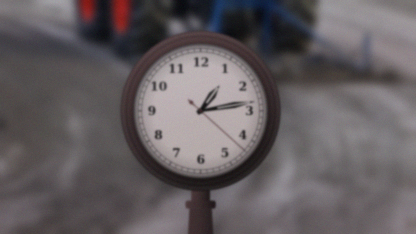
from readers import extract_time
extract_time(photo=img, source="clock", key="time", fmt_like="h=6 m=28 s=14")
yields h=1 m=13 s=22
